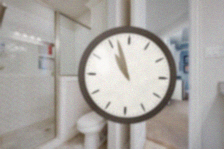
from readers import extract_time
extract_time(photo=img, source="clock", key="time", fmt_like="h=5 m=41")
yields h=10 m=57
